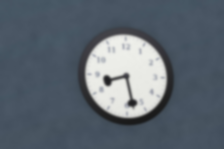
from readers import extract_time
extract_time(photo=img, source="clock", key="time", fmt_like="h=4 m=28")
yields h=8 m=28
